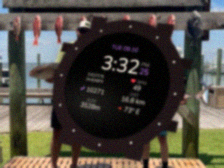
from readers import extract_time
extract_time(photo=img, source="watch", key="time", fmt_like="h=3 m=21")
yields h=3 m=32
